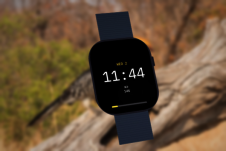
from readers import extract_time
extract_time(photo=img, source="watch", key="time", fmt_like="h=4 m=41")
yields h=11 m=44
